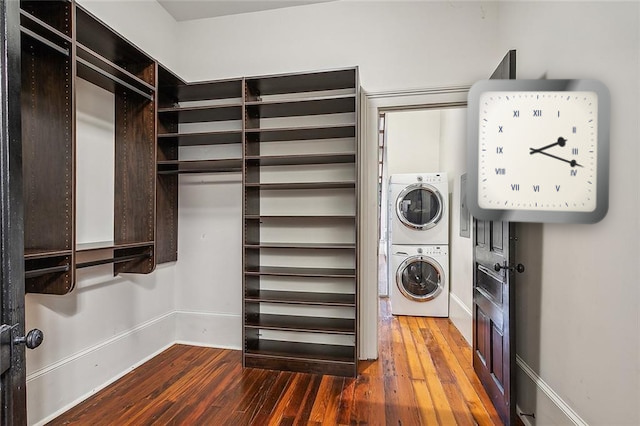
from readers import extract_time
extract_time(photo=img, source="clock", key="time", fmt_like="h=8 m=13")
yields h=2 m=18
